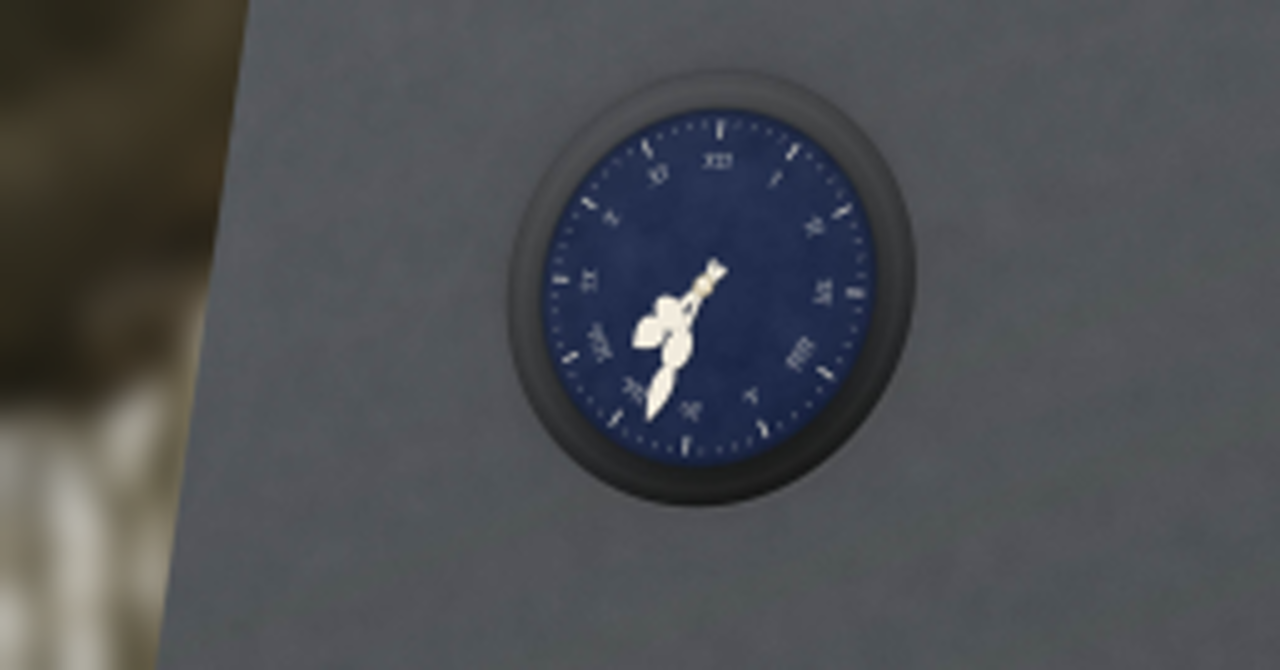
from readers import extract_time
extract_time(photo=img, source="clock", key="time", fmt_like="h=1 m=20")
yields h=7 m=33
